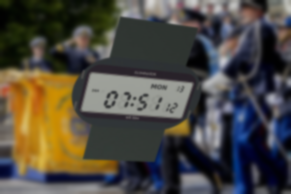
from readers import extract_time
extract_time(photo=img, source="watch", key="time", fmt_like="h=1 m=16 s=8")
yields h=7 m=51 s=12
